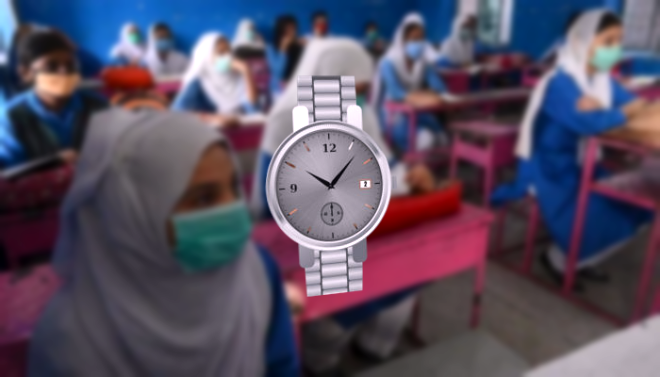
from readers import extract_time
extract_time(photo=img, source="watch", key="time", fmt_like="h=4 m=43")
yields h=10 m=7
